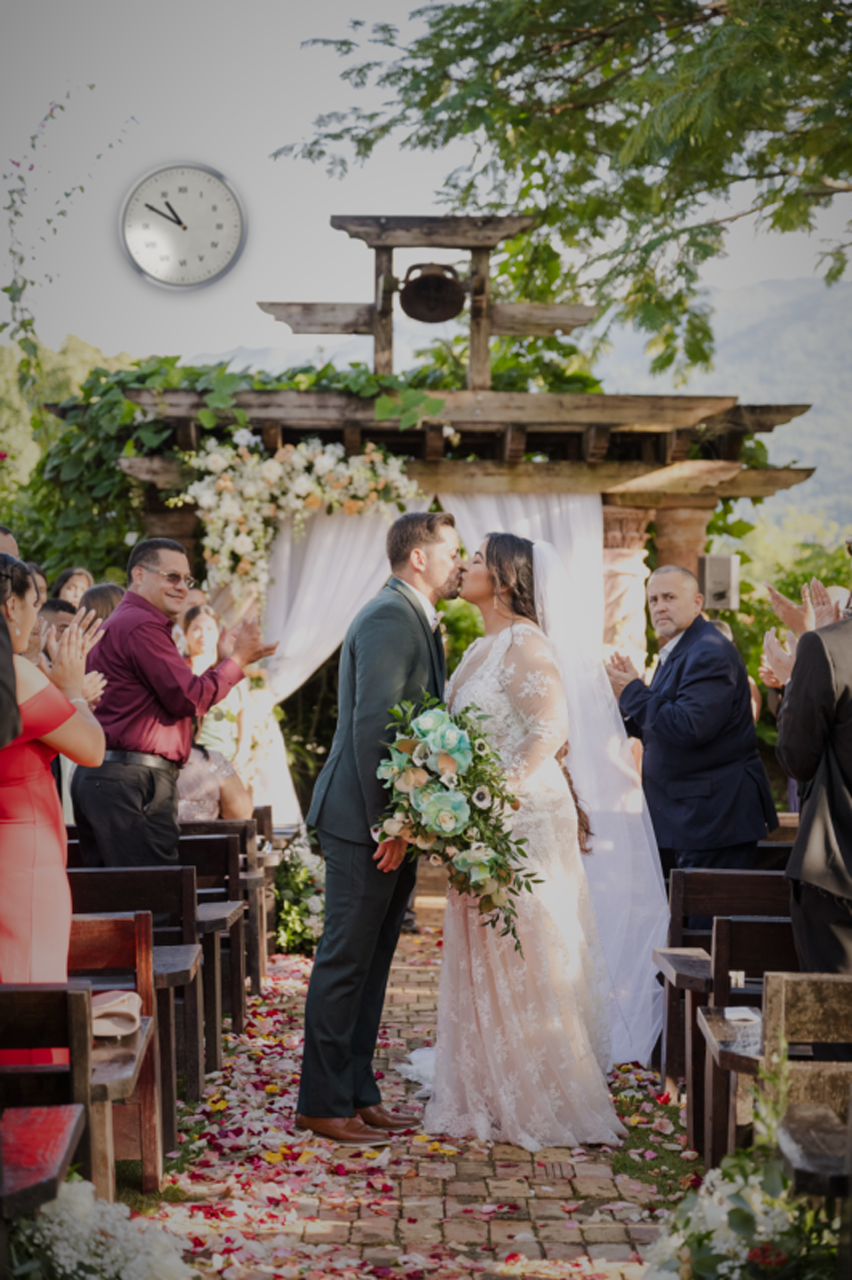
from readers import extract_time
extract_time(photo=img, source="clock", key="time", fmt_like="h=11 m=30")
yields h=10 m=50
